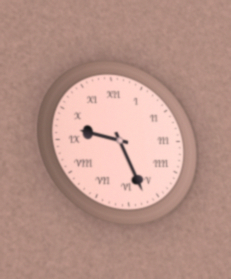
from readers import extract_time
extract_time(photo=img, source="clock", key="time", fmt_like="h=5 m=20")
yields h=9 m=27
